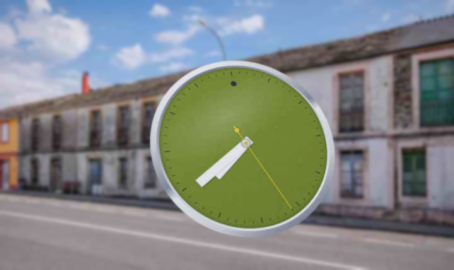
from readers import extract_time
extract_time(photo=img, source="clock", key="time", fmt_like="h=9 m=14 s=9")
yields h=7 m=39 s=26
